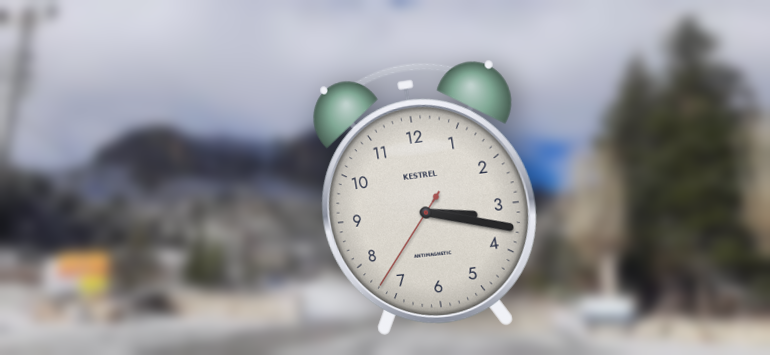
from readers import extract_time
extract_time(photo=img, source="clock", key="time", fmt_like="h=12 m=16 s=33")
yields h=3 m=17 s=37
